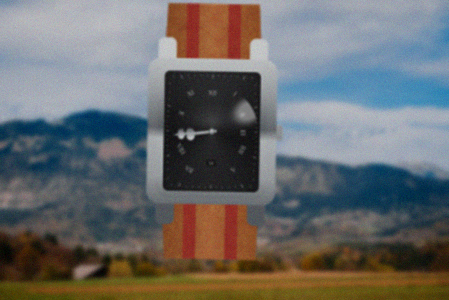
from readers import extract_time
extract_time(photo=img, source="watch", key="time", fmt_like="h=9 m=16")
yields h=8 m=44
